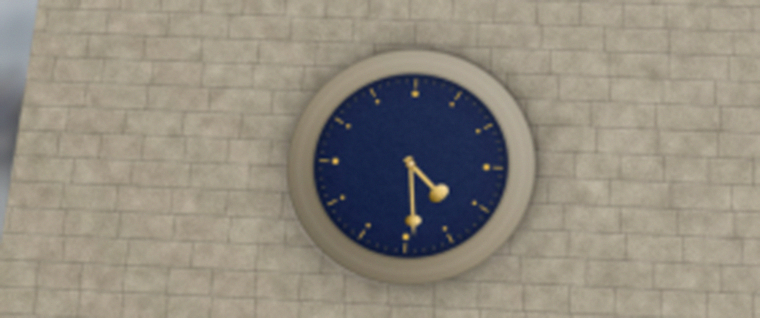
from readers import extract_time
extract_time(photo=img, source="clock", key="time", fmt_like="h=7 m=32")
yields h=4 m=29
